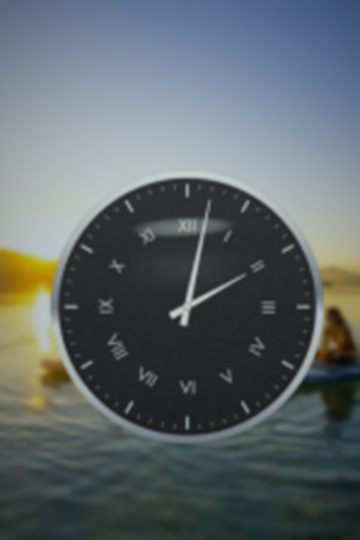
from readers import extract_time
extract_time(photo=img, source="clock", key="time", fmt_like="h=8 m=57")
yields h=2 m=2
